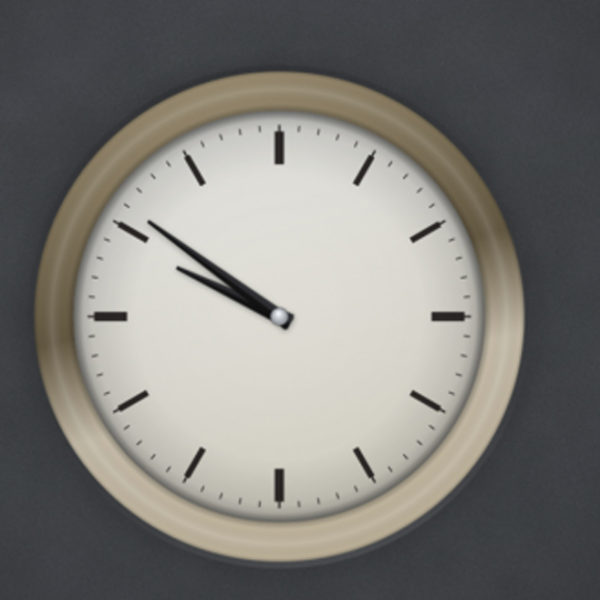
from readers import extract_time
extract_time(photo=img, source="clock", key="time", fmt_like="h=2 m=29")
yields h=9 m=51
